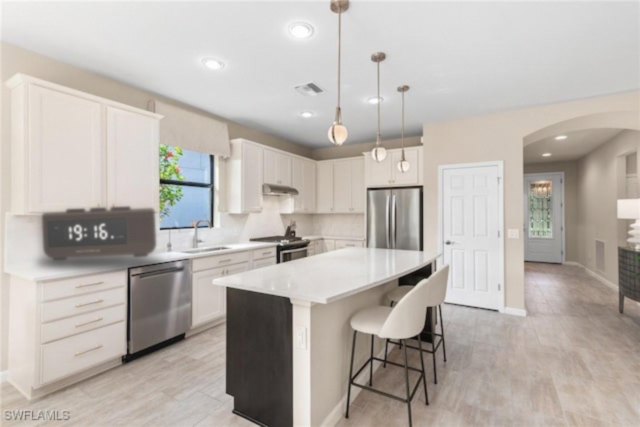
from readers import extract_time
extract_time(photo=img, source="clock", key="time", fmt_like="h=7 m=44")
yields h=19 m=16
